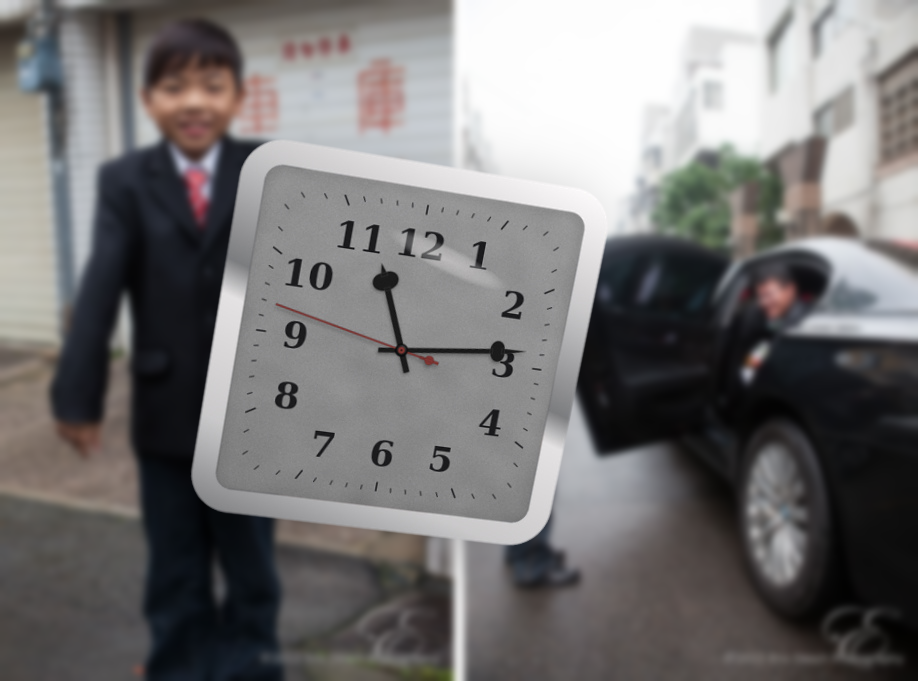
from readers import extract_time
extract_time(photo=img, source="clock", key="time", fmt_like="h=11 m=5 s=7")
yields h=11 m=13 s=47
